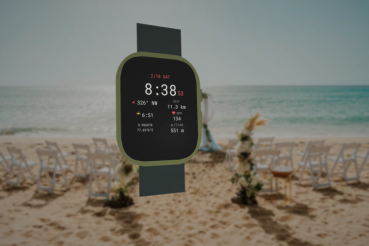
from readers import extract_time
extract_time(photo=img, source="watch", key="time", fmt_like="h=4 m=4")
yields h=8 m=38
